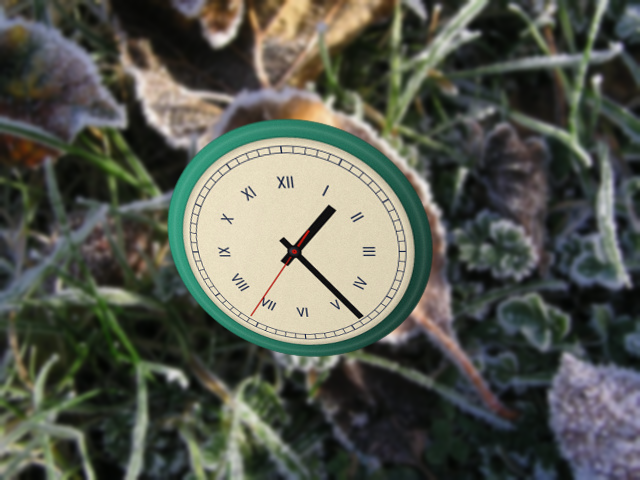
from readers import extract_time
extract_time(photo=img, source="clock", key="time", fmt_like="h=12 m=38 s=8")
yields h=1 m=23 s=36
